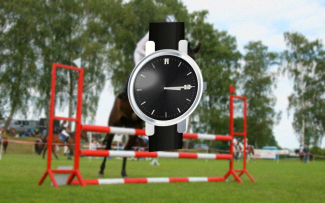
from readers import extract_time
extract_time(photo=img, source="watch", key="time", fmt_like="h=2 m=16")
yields h=3 m=15
